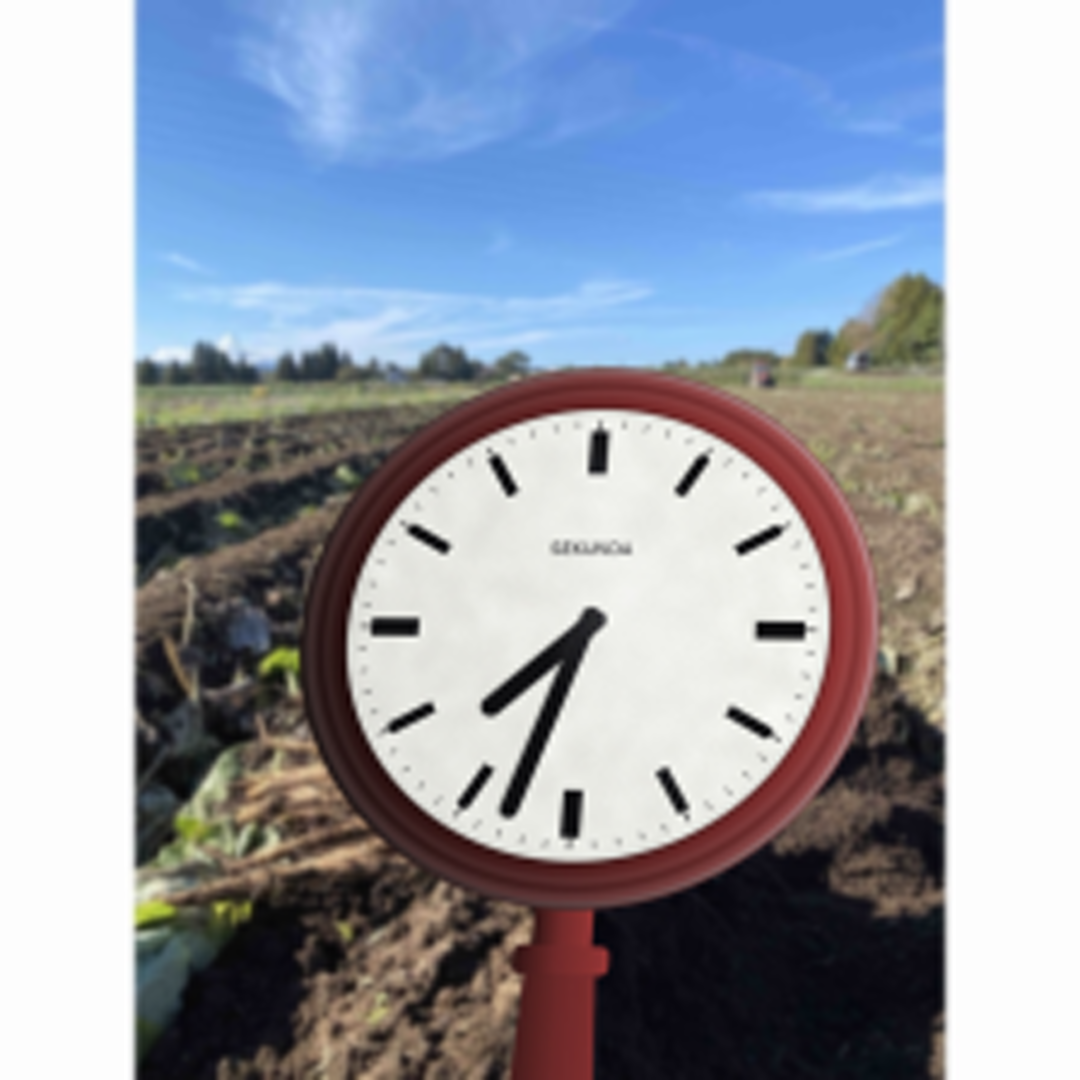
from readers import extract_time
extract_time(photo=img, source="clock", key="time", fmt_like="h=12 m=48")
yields h=7 m=33
